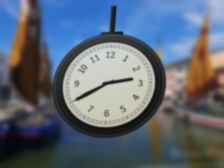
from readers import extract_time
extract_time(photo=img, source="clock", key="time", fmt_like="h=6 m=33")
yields h=2 m=40
